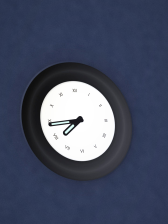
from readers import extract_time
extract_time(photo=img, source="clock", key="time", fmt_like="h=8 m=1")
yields h=7 m=44
